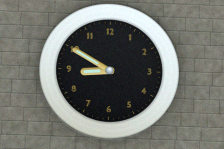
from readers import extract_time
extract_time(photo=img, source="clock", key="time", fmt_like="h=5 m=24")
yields h=8 m=50
